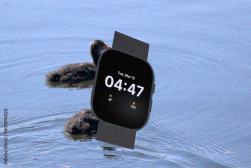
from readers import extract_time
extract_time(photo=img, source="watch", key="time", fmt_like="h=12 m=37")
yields h=4 m=47
